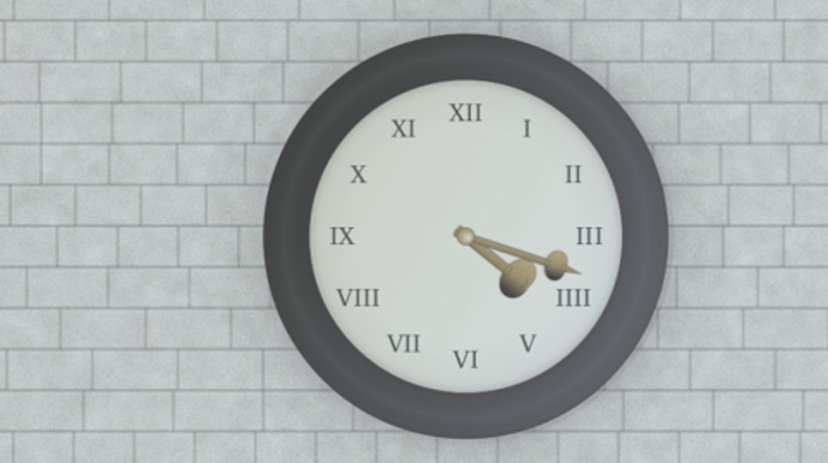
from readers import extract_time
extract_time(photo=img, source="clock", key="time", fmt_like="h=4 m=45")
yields h=4 m=18
